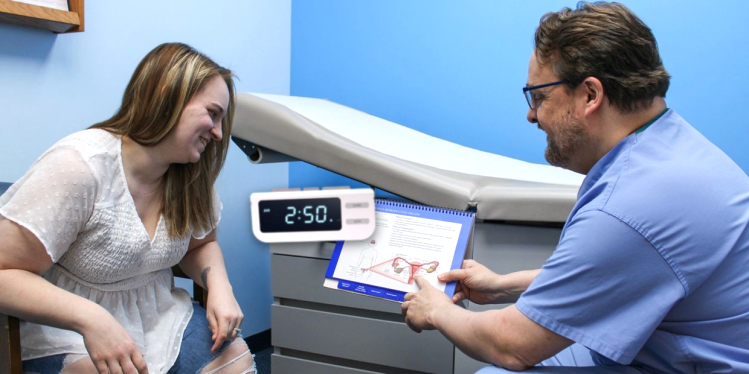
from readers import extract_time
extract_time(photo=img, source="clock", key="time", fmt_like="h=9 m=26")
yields h=2 m=50
